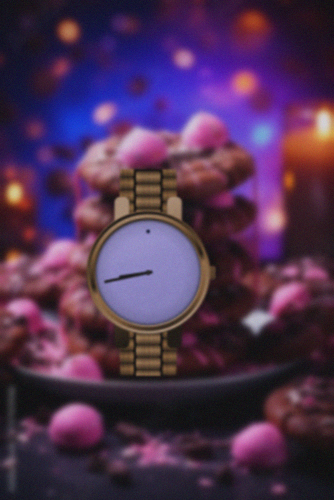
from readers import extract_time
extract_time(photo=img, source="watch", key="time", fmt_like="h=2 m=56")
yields h=8 m=43
